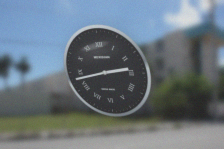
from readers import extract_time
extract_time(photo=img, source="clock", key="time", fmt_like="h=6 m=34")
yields h=2 m=43
